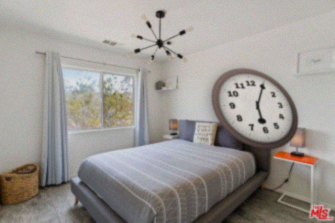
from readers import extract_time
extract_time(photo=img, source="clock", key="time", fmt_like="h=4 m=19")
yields h=6 m=5
